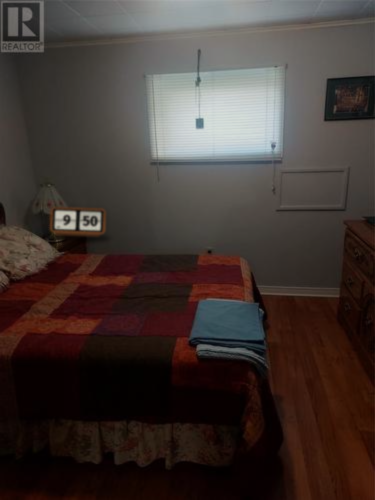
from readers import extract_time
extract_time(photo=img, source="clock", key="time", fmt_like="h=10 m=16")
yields h=9 m=50
